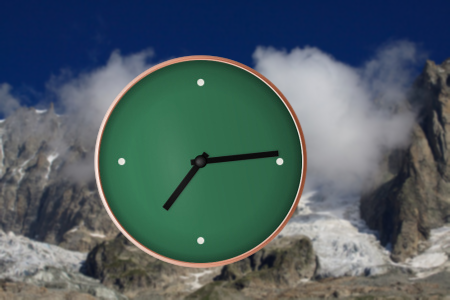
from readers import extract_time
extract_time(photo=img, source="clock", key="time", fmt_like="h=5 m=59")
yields h=7 m=14
